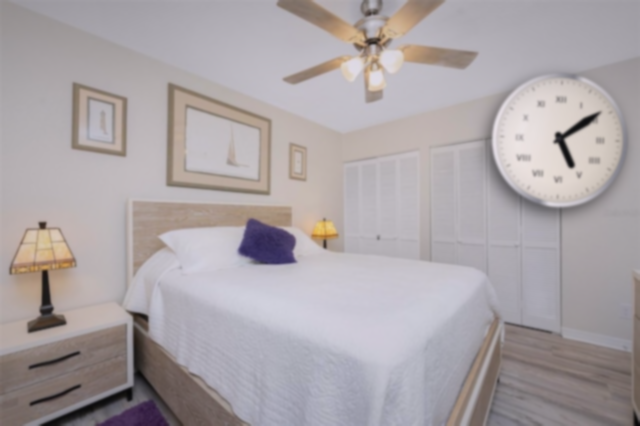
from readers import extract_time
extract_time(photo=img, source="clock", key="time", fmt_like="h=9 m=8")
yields h=5 m=9
